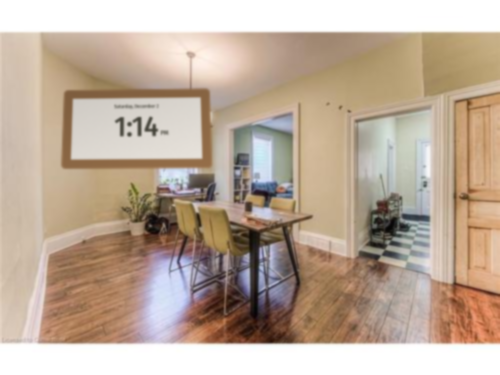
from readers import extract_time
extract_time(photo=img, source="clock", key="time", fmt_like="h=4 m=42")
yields h=1 m=14
